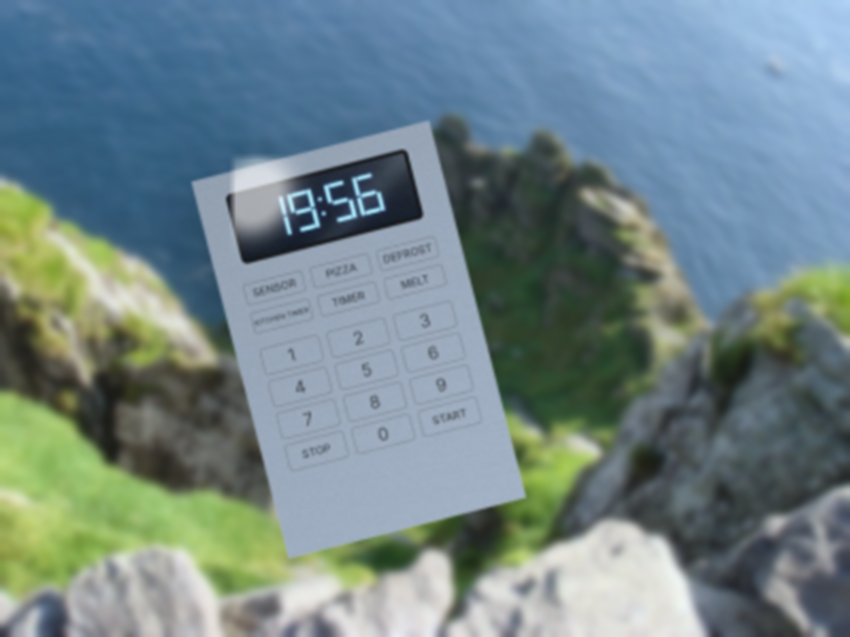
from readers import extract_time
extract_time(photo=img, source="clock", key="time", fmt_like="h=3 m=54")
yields h=19 m=56
